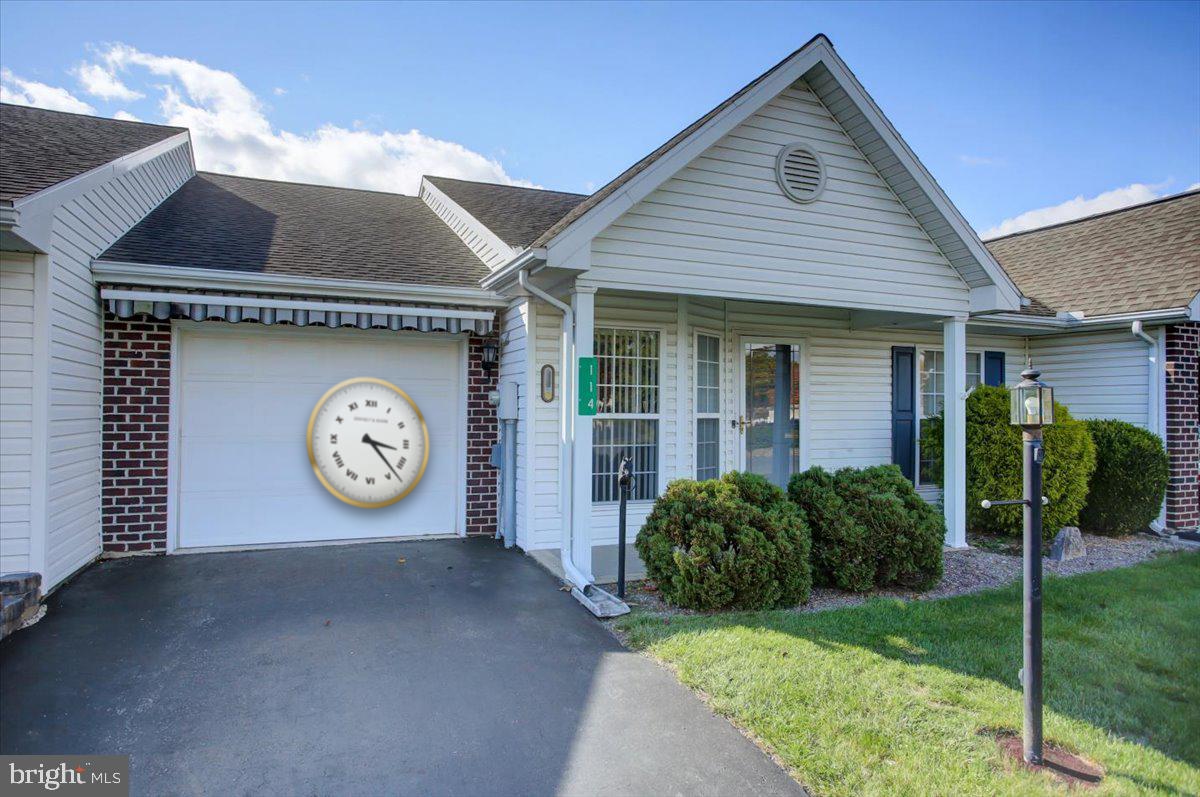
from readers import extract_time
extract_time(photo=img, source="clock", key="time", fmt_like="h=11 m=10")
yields h=3 m=23
